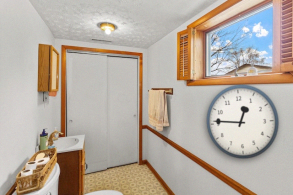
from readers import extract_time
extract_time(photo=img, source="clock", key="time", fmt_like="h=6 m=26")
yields h=12 m=46
